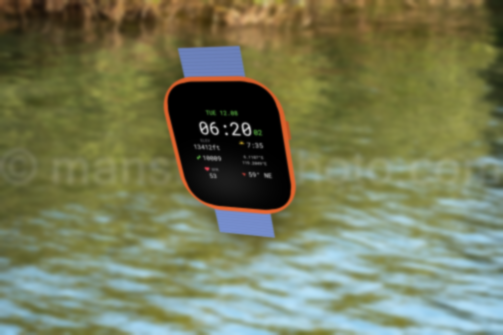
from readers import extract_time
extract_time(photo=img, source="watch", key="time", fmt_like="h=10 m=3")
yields h=6 m=20
